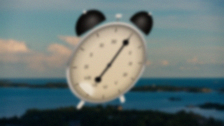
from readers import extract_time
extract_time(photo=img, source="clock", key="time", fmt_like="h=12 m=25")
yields h=7 m=5
